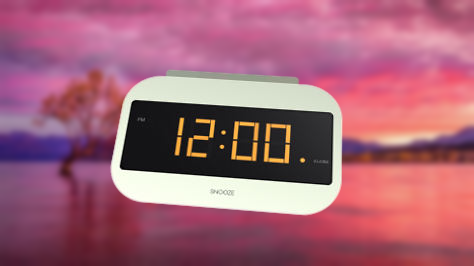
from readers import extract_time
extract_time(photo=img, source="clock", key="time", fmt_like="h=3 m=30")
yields h=12 m=0
